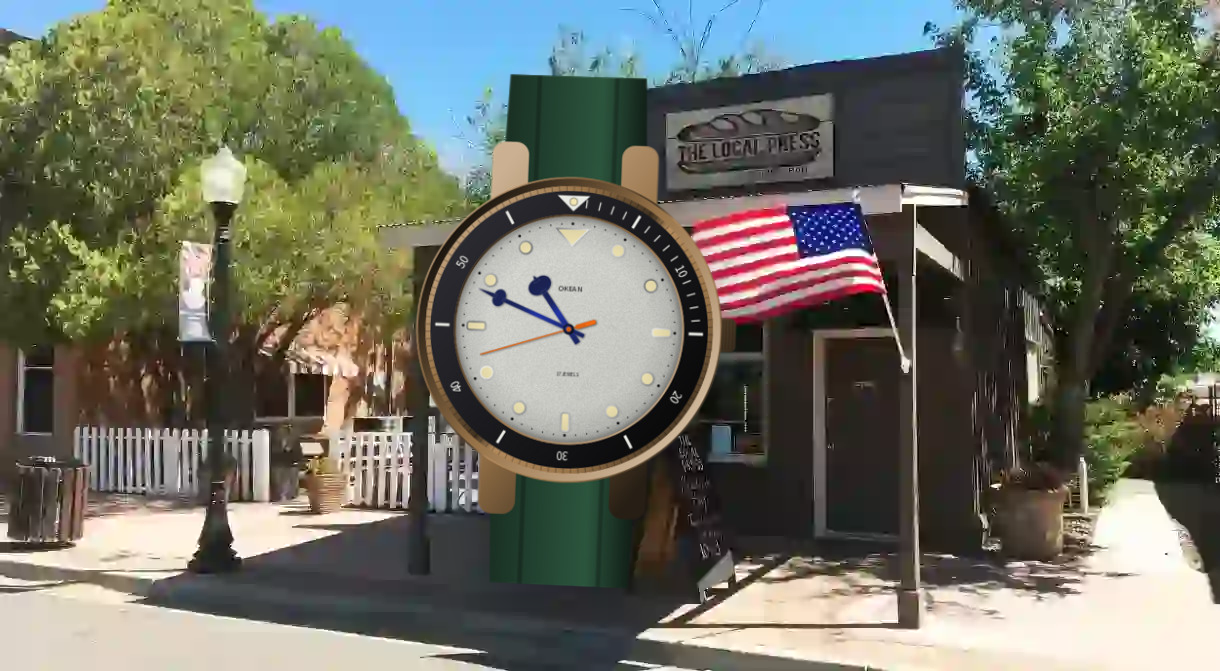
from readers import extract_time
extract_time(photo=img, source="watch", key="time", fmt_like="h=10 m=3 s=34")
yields h=10 m=48 s=42
